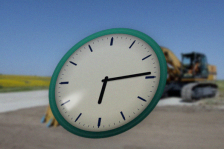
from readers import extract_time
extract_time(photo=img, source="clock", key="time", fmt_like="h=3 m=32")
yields h=6 m=14
